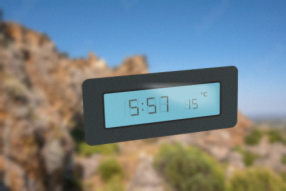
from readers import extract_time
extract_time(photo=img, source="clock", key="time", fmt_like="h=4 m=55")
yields h=5 m=57
